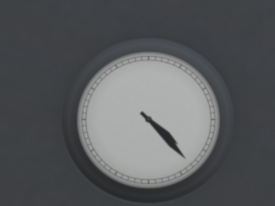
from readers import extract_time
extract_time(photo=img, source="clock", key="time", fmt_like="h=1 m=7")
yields h=4 m=23
